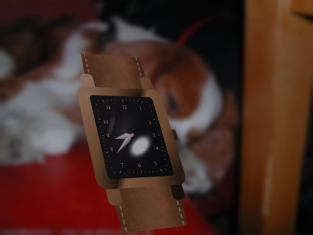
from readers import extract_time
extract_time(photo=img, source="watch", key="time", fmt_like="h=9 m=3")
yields h=8 m=38
